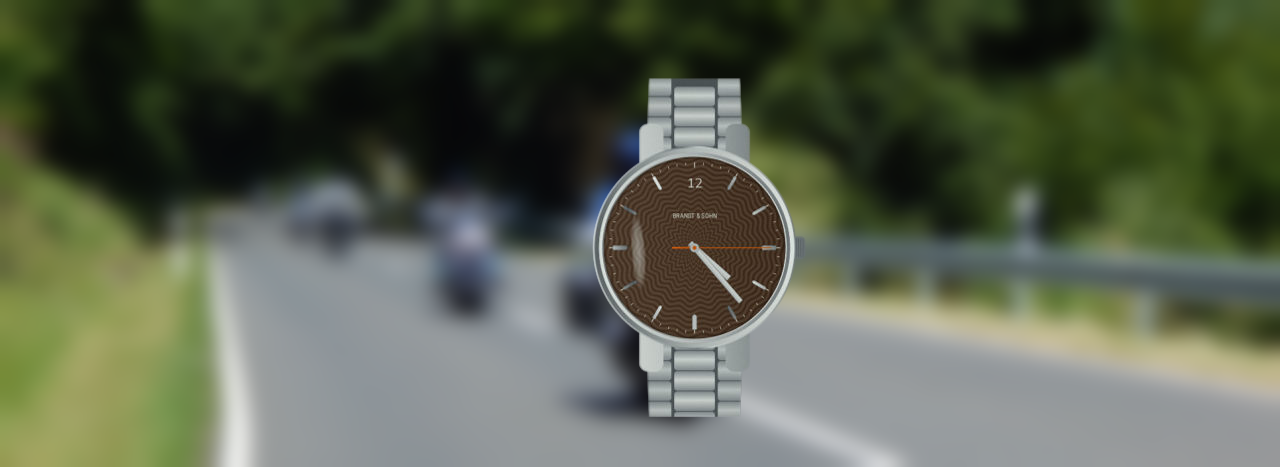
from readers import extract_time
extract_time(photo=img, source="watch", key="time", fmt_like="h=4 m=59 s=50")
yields h=4 m=23 s=15
